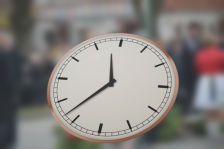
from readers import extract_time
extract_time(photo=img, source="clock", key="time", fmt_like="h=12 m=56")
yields h=11 m=37
